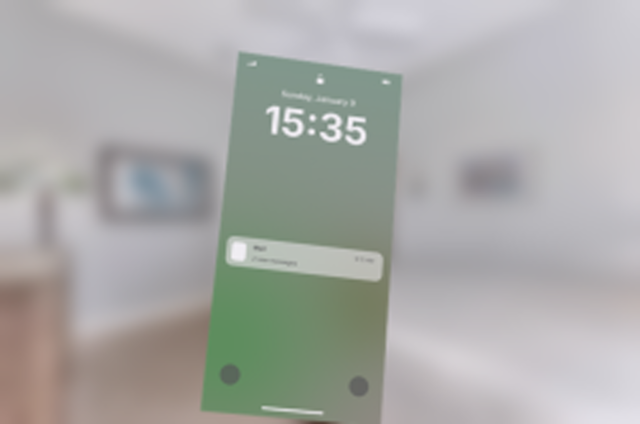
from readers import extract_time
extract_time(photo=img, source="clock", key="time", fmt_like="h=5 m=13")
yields h=15 m=35
